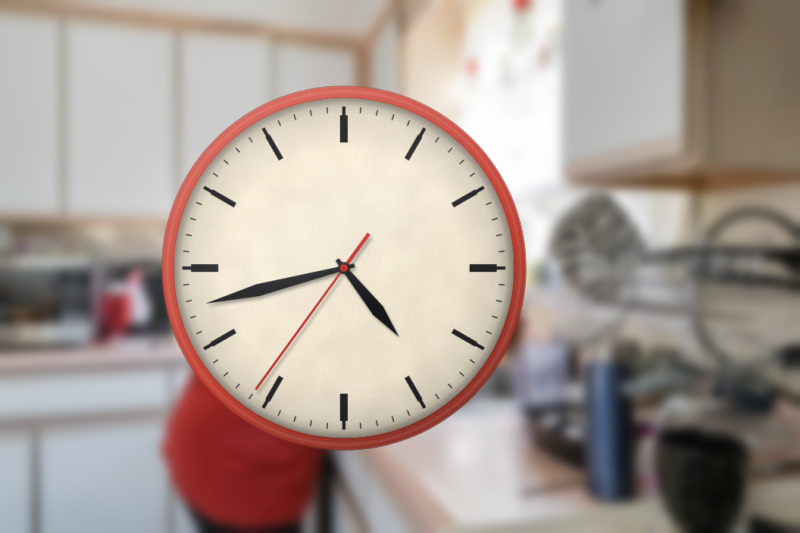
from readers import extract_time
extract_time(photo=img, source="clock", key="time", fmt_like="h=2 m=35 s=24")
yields h=4 m=42 s=36
